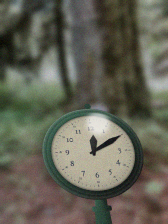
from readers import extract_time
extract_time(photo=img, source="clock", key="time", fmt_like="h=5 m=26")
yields h=12 m=10
